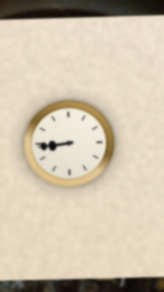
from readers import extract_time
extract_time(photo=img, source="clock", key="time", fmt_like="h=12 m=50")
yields h=8 m=44
